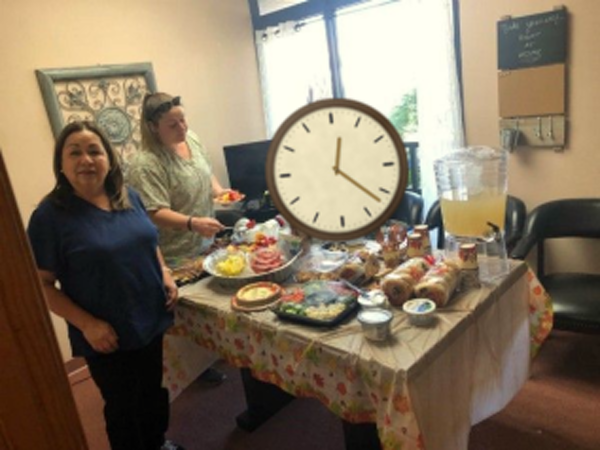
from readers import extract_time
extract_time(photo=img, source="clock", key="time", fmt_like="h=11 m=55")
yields h=12 m=22
